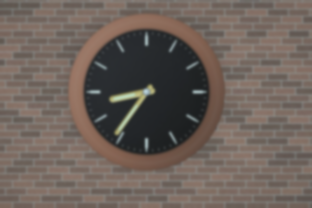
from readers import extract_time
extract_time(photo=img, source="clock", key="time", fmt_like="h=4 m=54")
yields h=8 m=36
